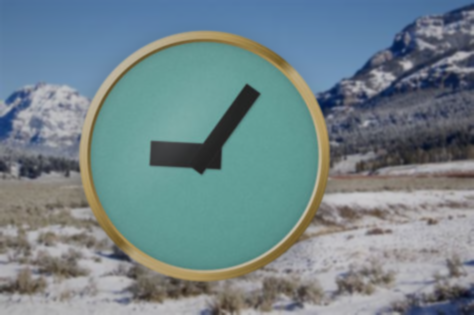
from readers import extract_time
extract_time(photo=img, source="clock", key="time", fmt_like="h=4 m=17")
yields h=9 m=6
